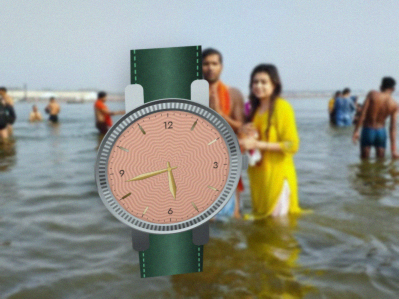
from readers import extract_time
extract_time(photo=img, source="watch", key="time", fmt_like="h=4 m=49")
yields h=5 m=43
